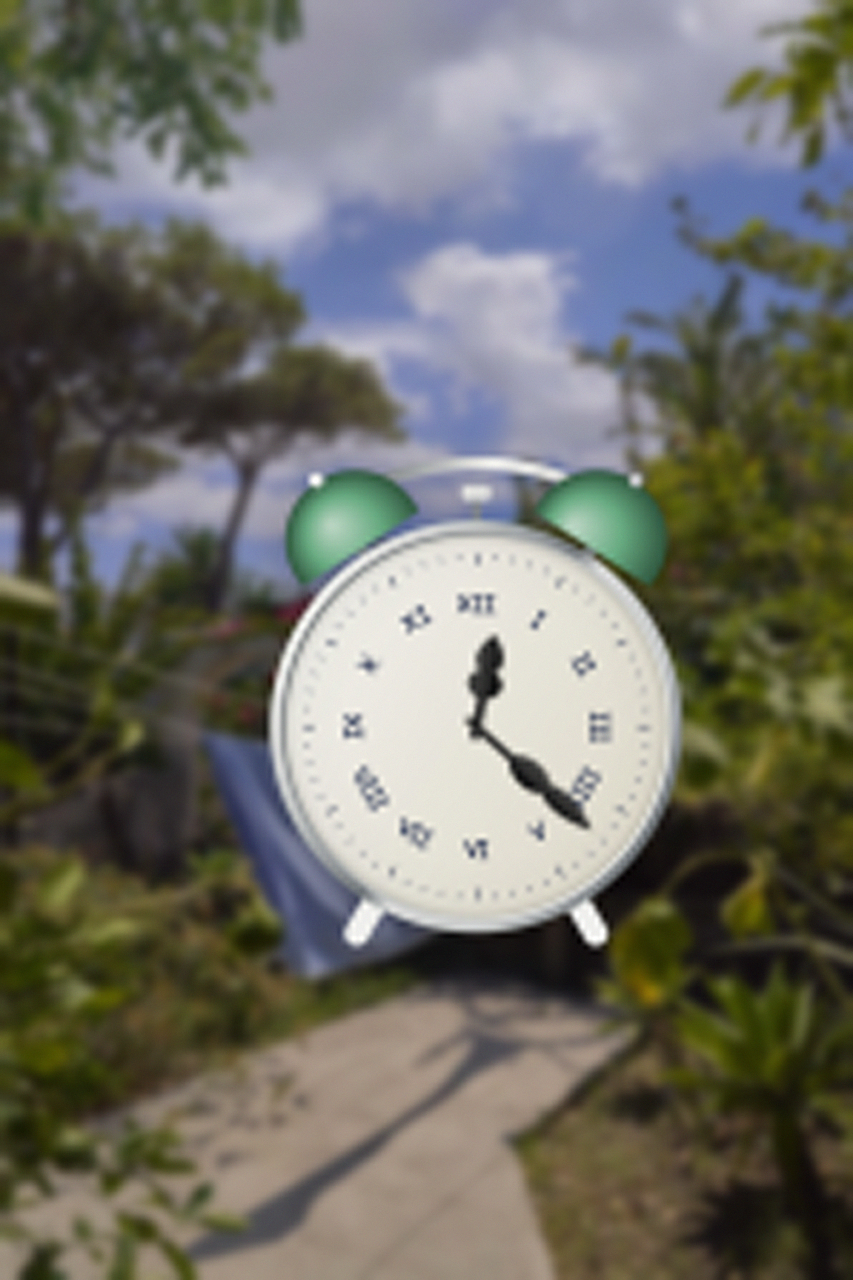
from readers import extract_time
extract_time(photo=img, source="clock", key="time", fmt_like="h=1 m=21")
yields h=12 m=22
